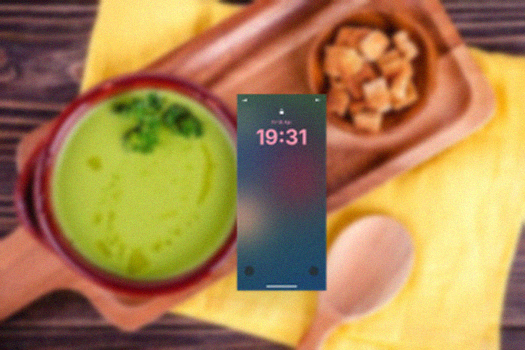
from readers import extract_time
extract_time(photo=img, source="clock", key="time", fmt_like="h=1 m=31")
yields h=19 m=31
